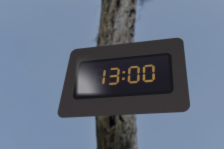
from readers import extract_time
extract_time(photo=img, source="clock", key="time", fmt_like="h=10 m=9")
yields h=13 m=0
